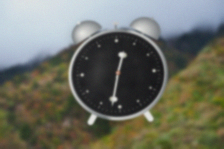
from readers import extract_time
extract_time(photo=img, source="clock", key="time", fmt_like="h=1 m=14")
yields h=12 m=32
